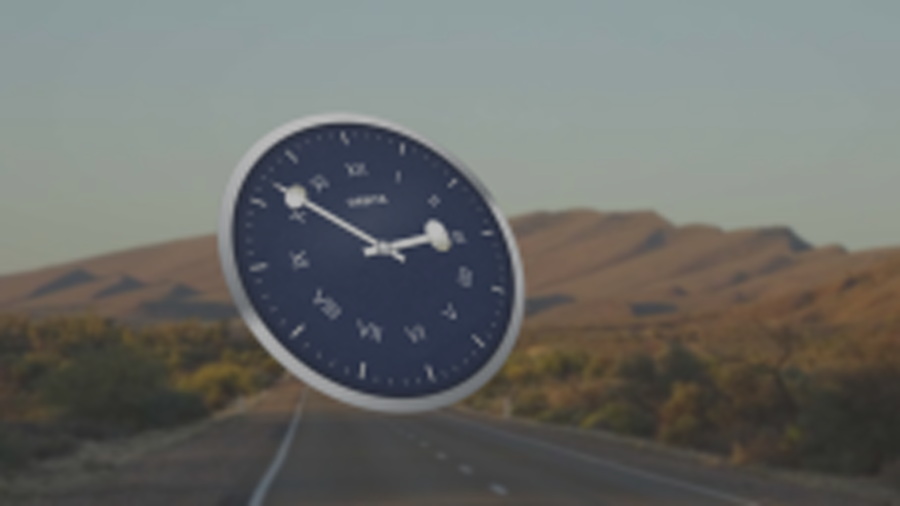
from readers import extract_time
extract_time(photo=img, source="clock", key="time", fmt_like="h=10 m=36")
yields h=2 m=52
